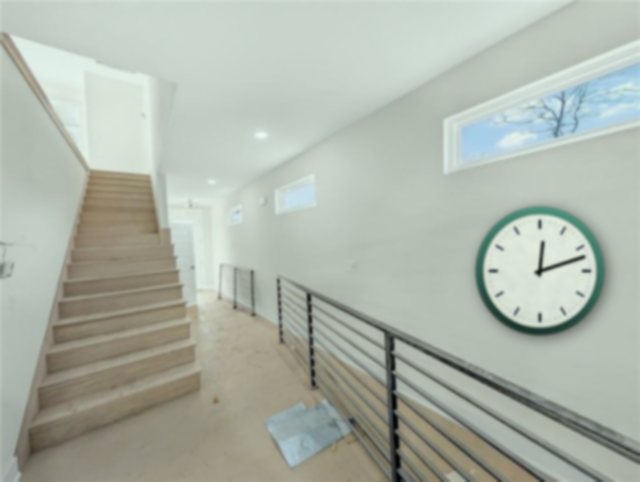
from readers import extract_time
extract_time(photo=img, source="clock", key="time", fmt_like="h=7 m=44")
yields h=12 m=12
